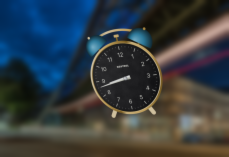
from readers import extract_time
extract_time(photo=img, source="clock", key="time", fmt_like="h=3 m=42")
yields h=8 m=43
